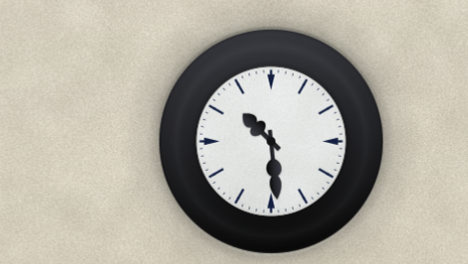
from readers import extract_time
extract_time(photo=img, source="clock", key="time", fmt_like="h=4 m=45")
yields h=10 m=29
